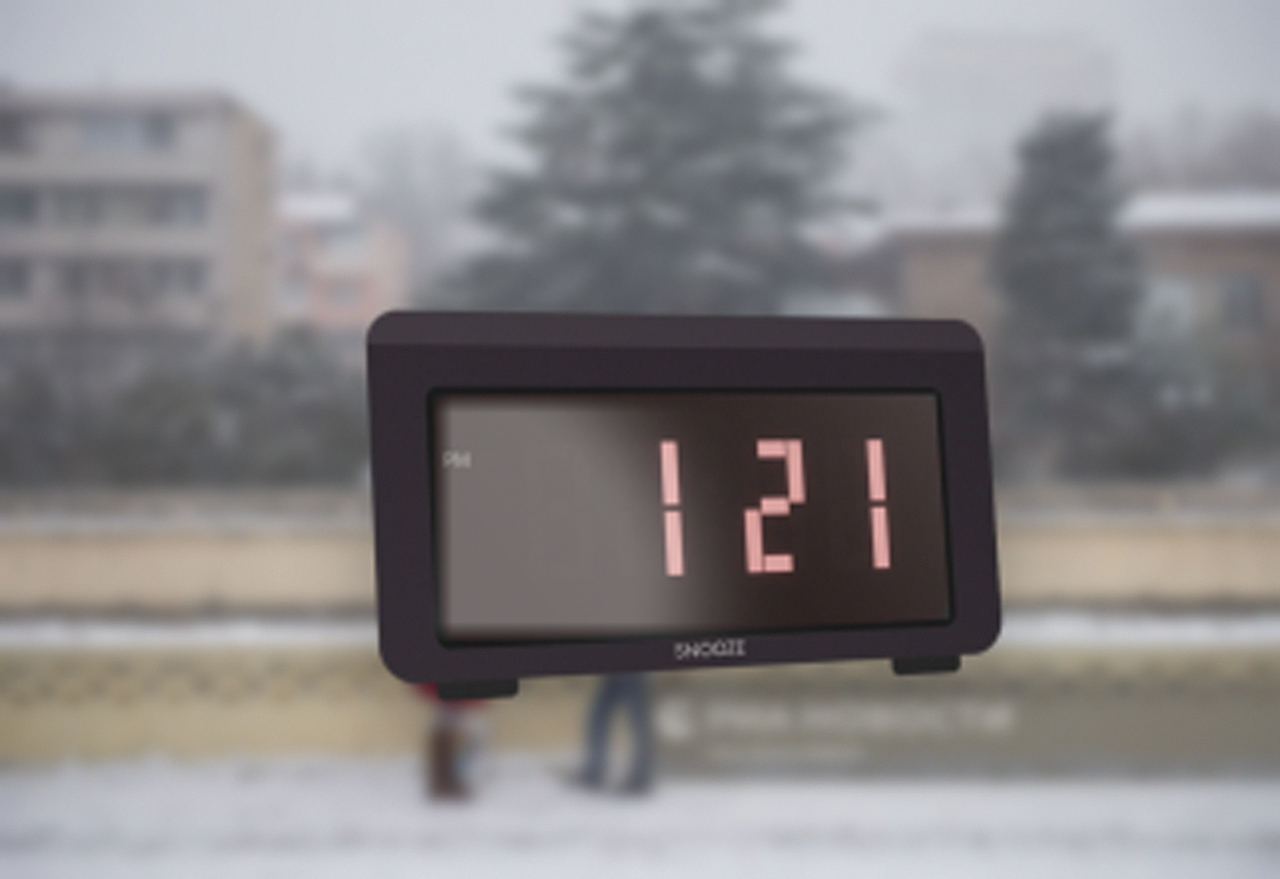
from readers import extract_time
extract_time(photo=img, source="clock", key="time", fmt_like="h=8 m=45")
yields h=1 m=21
